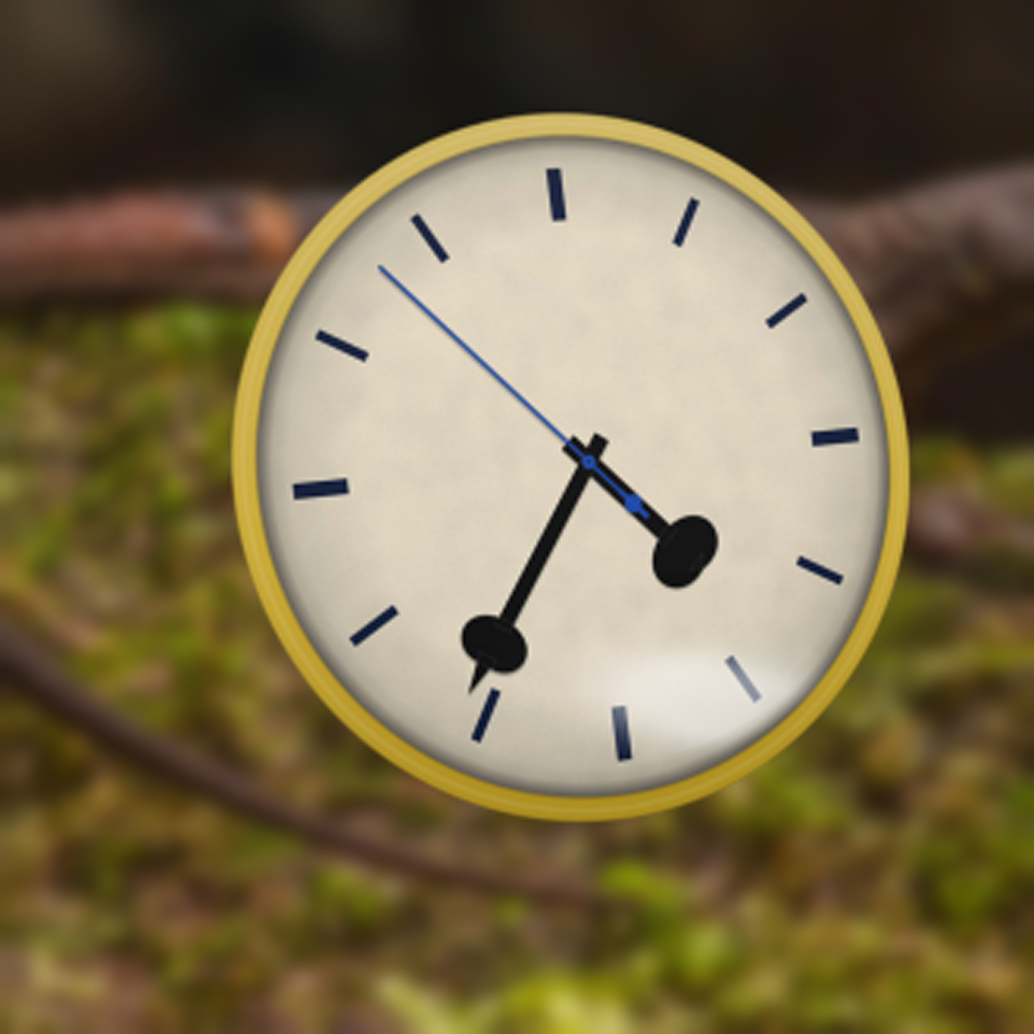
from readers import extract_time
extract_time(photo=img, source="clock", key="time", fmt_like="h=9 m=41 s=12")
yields h=4 m=35 s=53
